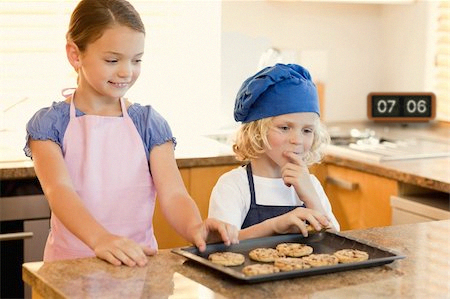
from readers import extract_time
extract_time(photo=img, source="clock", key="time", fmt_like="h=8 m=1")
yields h=7 m=6
